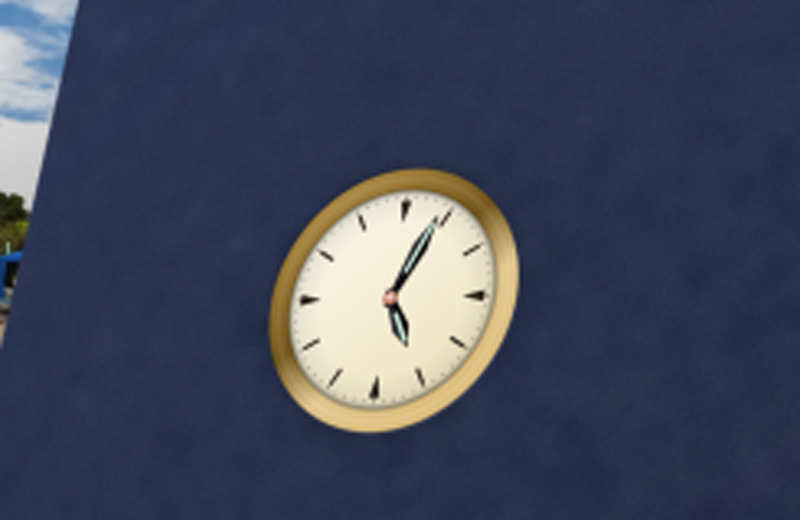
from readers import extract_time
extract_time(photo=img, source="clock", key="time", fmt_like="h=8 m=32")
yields h=5 m=4
